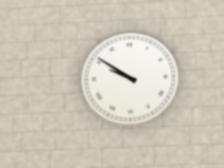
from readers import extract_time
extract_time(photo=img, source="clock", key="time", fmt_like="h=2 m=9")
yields h=9 m=51
